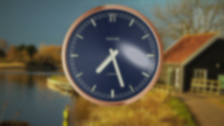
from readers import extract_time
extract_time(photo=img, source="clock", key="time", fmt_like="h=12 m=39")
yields h=7 m=27
